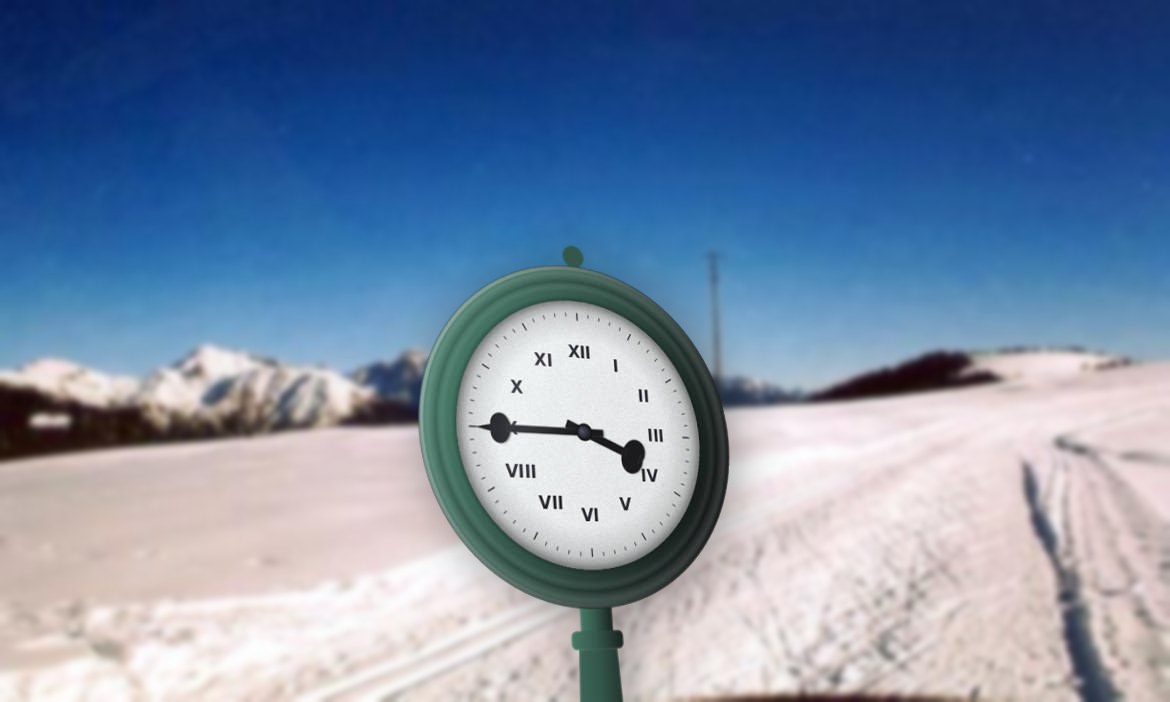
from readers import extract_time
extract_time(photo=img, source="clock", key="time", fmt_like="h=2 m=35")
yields h=3 m=45
